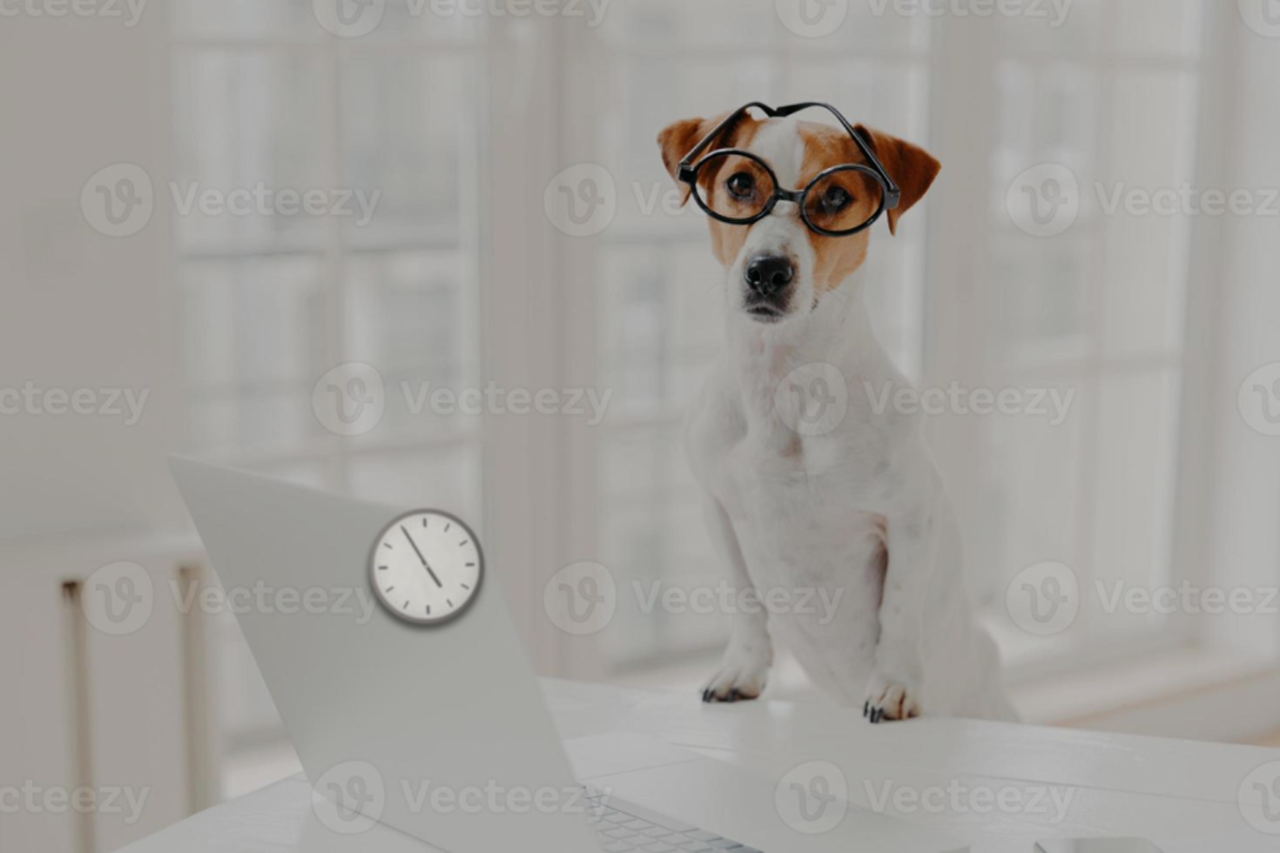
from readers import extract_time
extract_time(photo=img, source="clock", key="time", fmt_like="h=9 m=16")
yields h=4 m=55
